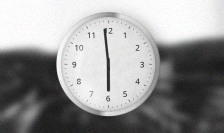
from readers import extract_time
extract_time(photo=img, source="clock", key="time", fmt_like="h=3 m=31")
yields h=5 m=59
